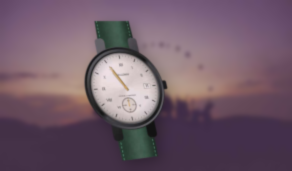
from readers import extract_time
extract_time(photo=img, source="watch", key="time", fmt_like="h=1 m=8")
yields h=10 m=55
